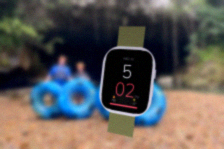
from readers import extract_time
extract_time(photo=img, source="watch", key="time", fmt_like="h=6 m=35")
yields h=5 m=2
